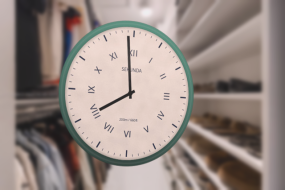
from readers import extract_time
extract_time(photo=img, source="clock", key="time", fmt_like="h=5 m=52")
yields h=7 m=59
